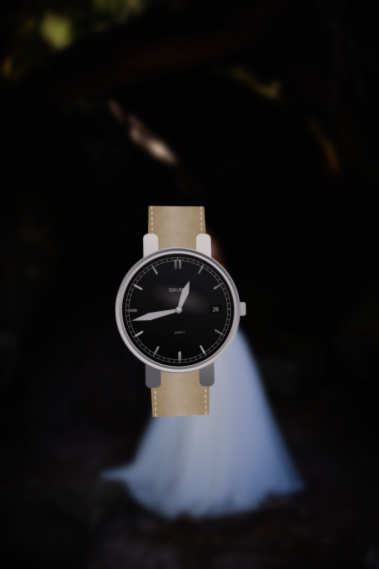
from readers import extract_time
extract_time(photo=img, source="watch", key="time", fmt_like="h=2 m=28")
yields h=12 m=43
